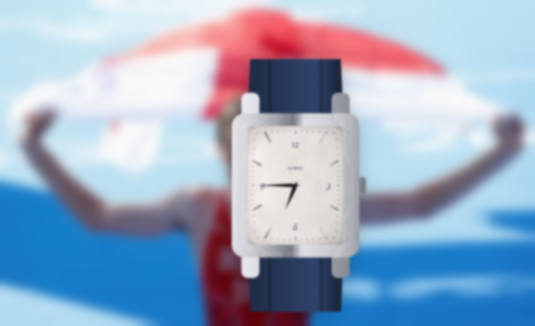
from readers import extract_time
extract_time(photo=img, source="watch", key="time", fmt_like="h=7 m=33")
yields h=6 m=45
